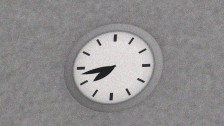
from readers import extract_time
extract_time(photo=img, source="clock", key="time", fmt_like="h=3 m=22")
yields h=7 m=43
